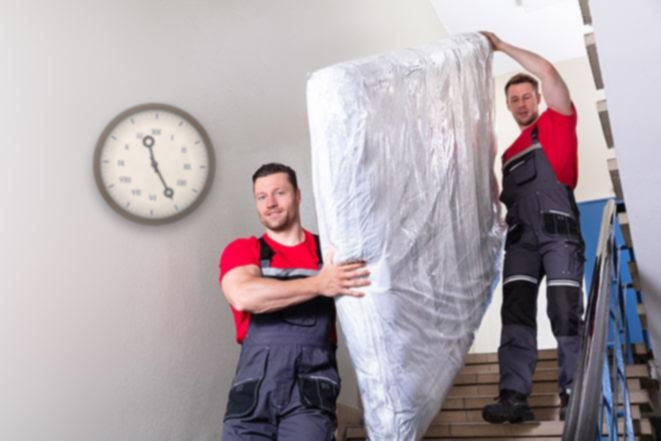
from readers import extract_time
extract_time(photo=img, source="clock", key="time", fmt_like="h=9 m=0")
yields h=11 m=25
